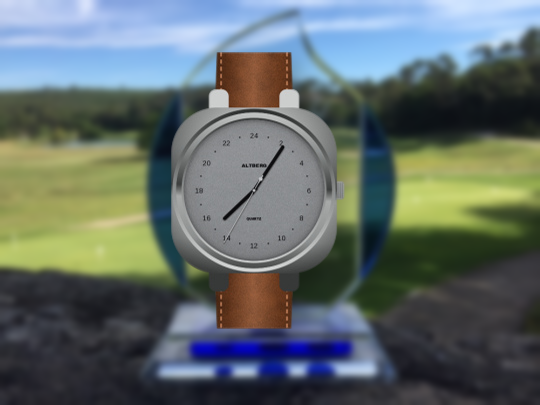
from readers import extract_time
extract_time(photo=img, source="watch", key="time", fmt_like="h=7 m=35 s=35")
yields h=15 m=5 s=35
